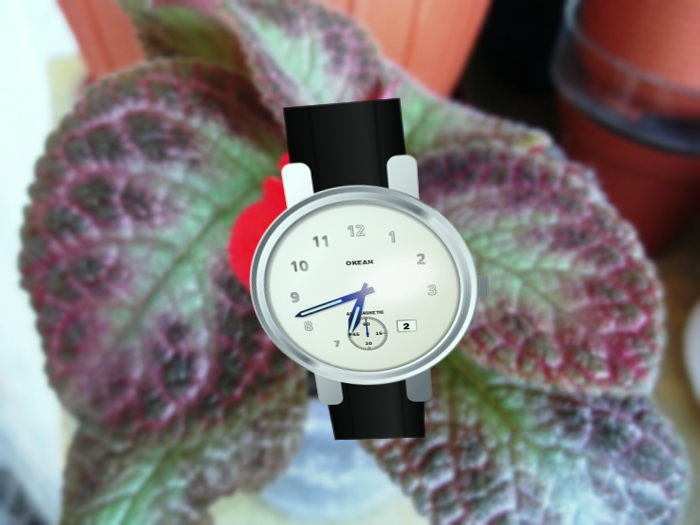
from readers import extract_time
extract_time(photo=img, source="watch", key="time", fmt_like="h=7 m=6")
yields h=6 m=42
